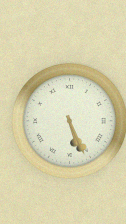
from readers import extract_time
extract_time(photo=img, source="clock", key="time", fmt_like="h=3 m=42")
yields h=5 m=26
